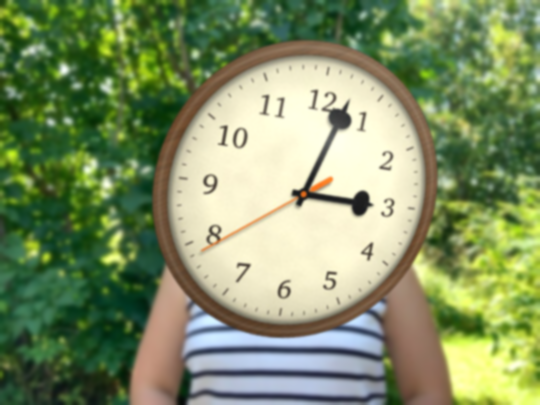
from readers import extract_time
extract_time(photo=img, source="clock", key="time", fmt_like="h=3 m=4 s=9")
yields h=3 m=2 s=39
